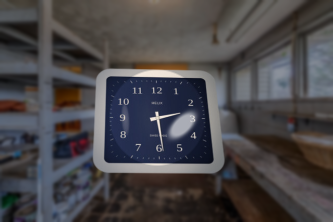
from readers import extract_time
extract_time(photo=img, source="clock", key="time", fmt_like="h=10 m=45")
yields h=2 m=29
